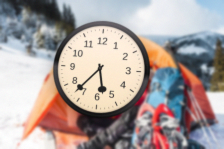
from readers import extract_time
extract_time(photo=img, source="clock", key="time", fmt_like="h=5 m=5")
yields h=5 m=37
